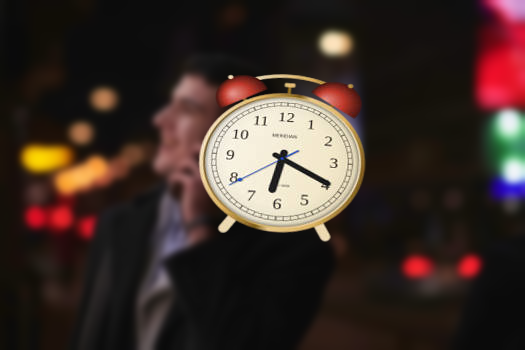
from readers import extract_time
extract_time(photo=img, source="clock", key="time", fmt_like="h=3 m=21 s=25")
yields h=6 m=19 s=39
